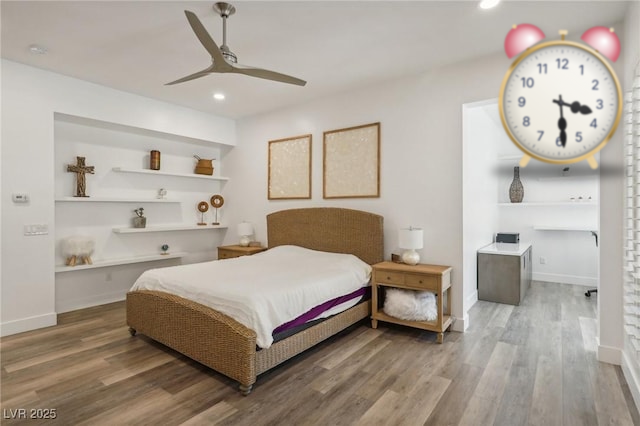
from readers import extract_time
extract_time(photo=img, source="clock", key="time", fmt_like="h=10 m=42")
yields h=3 m=29
